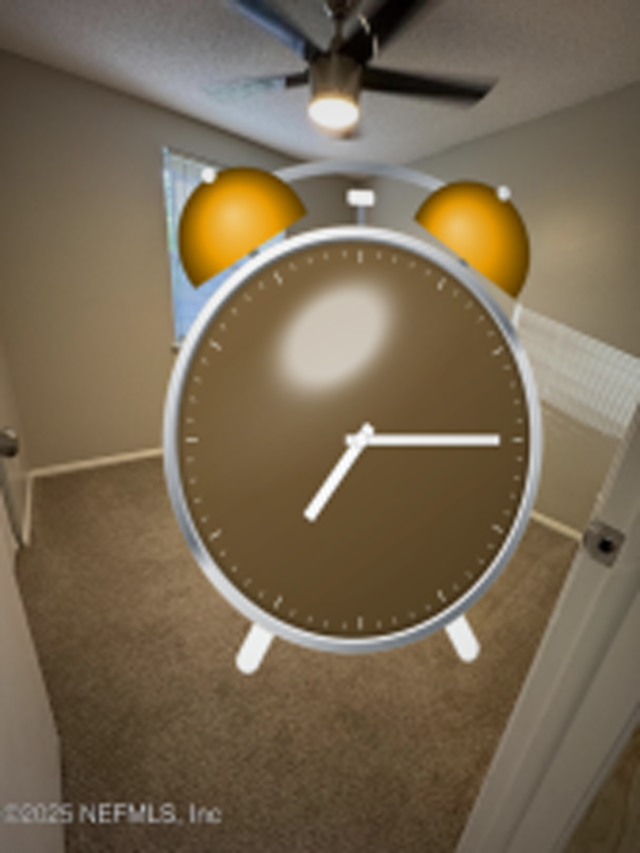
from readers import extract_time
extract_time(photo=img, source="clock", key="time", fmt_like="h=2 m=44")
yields h=7 m=15
